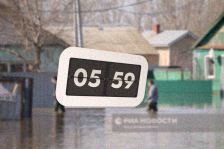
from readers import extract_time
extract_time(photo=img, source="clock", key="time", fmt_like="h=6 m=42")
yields h=5 m=59
